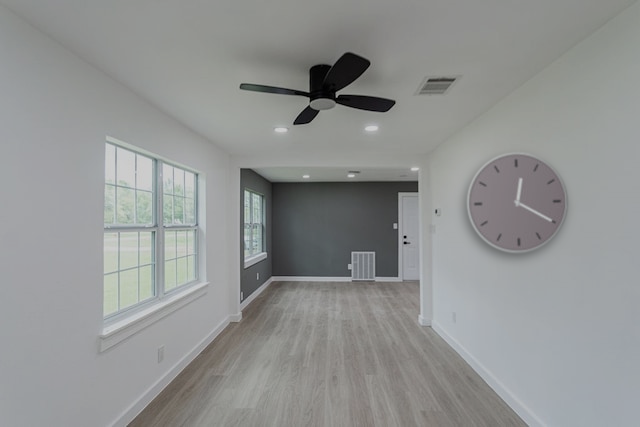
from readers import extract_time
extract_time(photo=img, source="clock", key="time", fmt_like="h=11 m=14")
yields h=12 m=20
